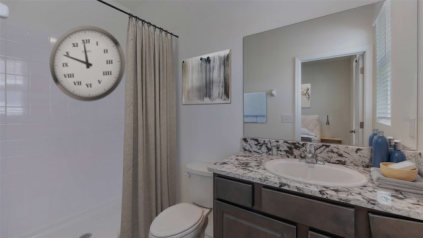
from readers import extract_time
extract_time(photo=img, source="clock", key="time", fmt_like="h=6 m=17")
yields h=11 m=49
